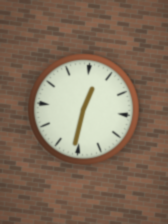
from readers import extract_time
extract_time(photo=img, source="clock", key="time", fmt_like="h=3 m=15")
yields h=12 m=31
